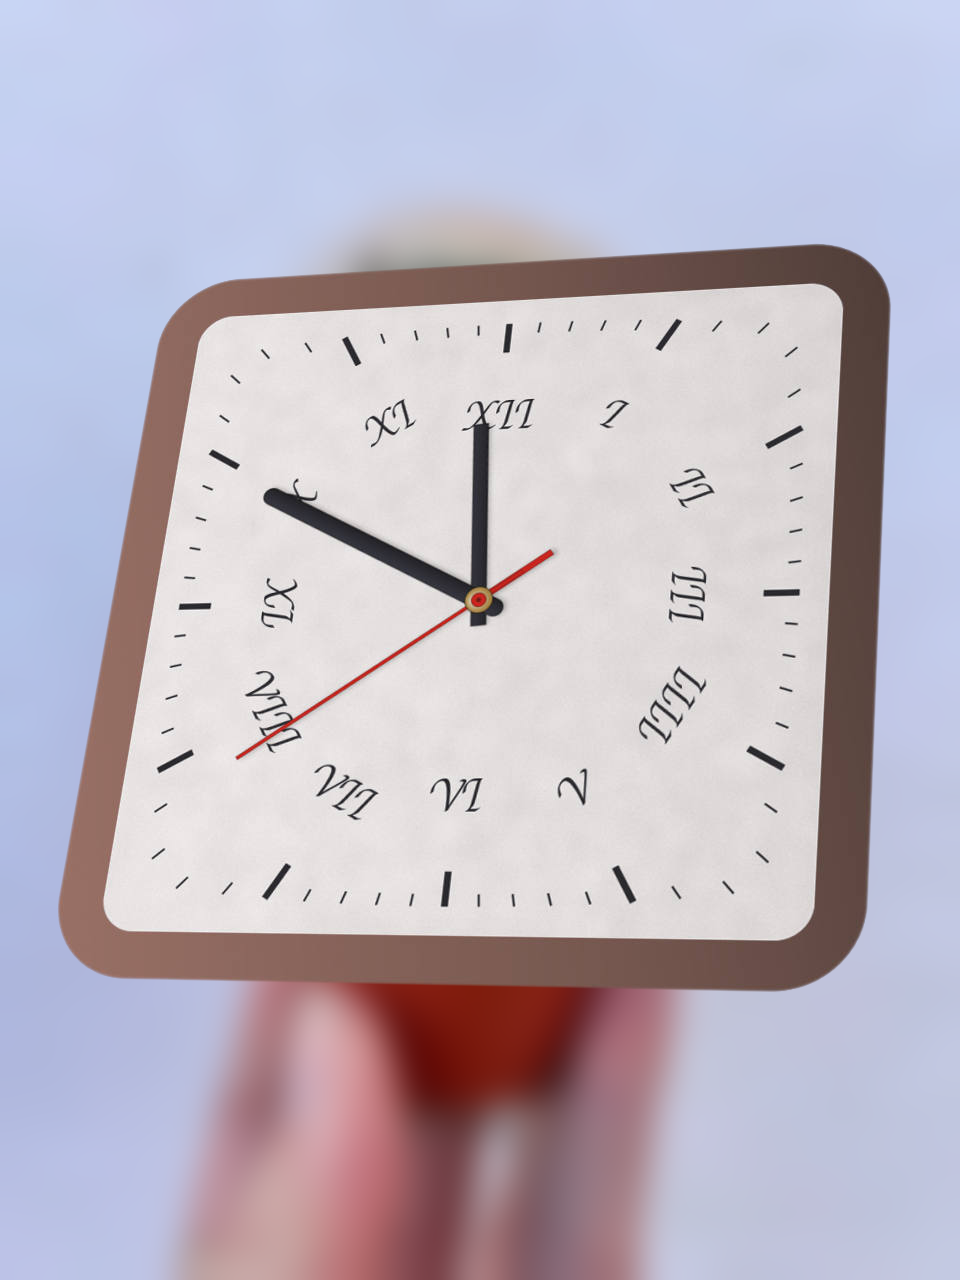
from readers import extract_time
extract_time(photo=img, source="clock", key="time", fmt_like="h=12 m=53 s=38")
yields h=11 m=49 s=39
